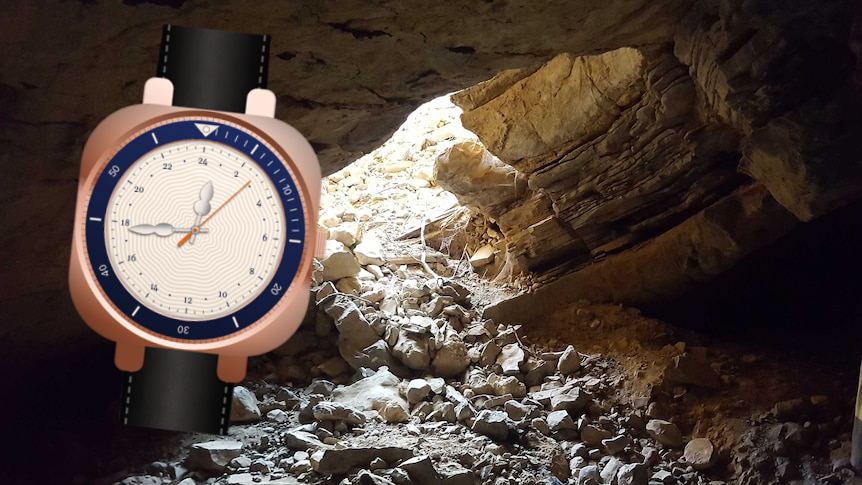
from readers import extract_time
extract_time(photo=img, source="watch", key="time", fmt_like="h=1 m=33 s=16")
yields h=0 m=44 s=7
